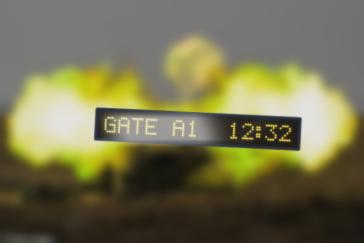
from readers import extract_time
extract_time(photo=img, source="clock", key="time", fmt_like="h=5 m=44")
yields h=12 m=32
